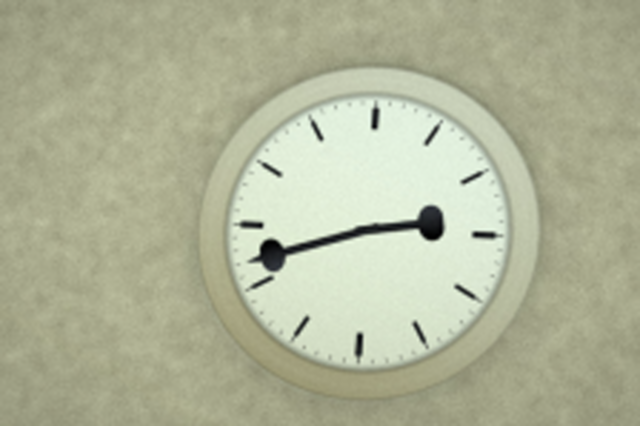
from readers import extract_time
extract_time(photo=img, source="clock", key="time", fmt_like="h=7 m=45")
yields h=2 m=42
